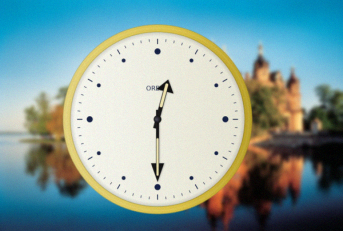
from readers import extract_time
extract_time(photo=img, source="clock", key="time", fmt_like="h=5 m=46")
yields h=12 m=30
